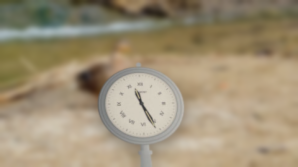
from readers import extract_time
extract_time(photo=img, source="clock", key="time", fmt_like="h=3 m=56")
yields h=11 m=26
